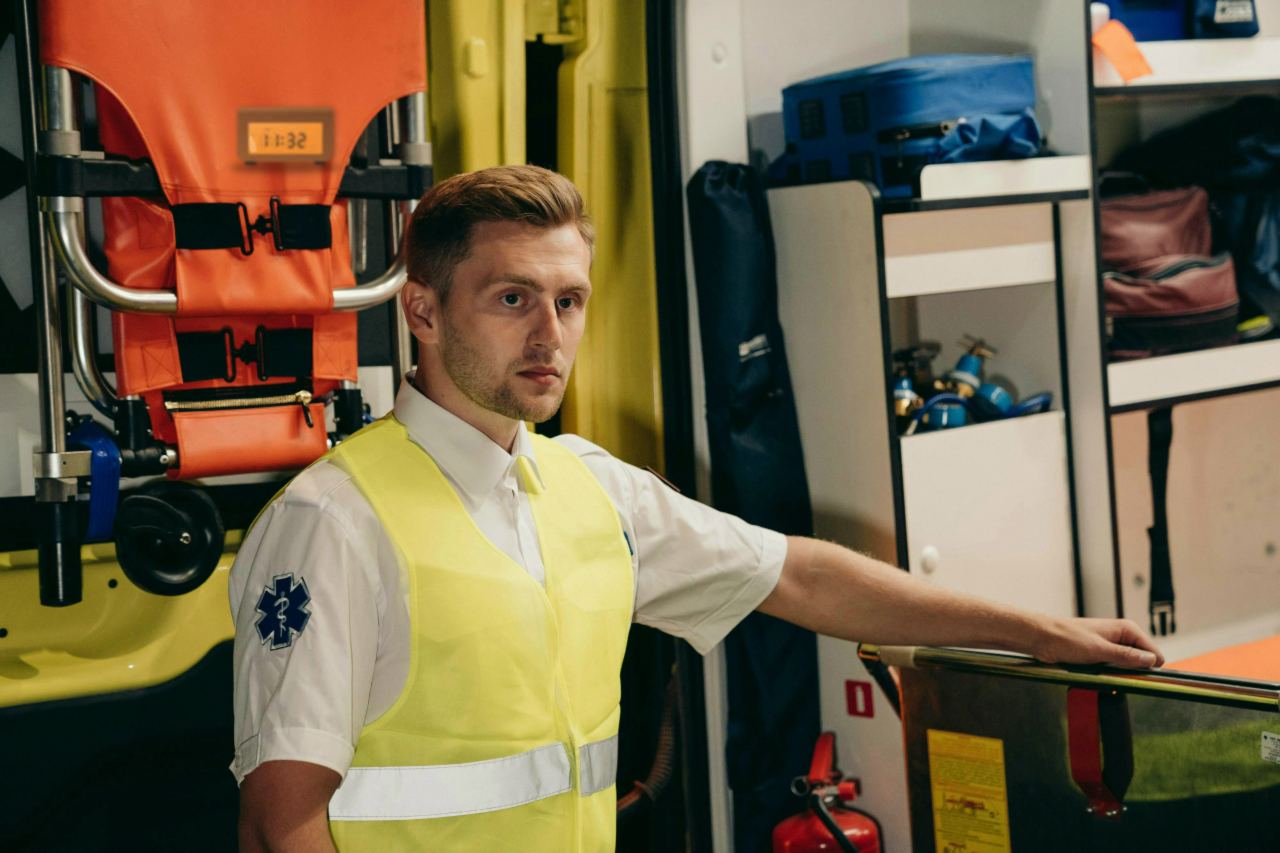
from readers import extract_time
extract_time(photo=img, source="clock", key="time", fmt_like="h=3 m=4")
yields h=11 m=32
